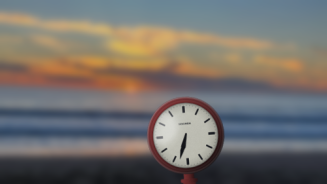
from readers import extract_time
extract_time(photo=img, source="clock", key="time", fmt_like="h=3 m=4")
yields h=6 m=33
